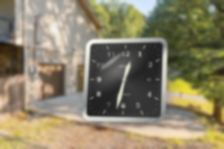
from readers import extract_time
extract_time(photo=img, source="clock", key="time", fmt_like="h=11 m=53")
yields h=12 m=32
